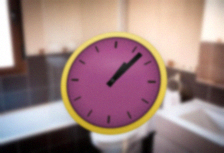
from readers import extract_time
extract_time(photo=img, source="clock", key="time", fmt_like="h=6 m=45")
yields h=1 m=7
